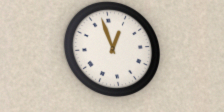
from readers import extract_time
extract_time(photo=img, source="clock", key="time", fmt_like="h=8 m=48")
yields h=12 m=58
